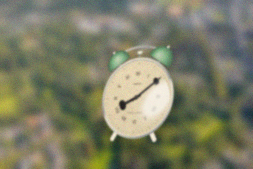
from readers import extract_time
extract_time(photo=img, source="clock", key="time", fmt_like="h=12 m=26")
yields h=8 m=9
